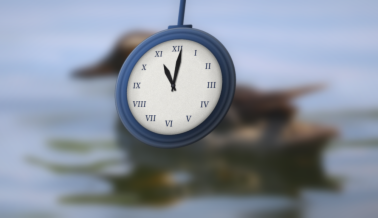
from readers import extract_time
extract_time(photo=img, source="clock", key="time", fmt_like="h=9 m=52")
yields h=11 m=1
